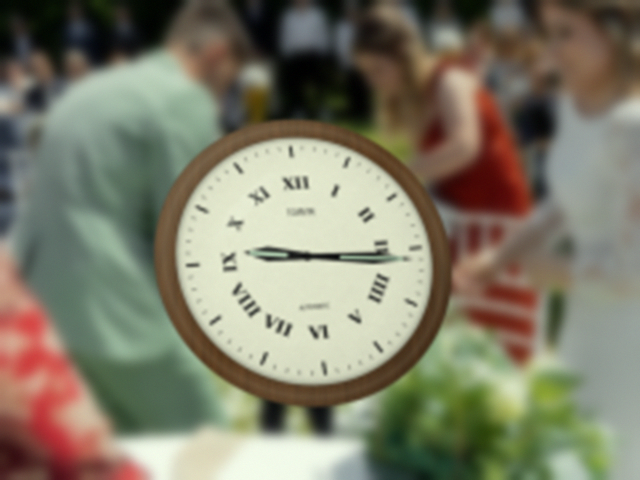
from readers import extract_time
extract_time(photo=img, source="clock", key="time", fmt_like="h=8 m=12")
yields h=9 m=16
